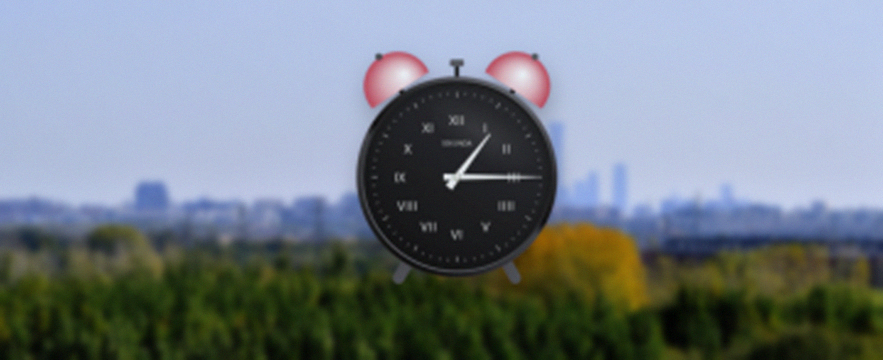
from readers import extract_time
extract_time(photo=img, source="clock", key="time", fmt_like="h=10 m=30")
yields h=1 m=15
